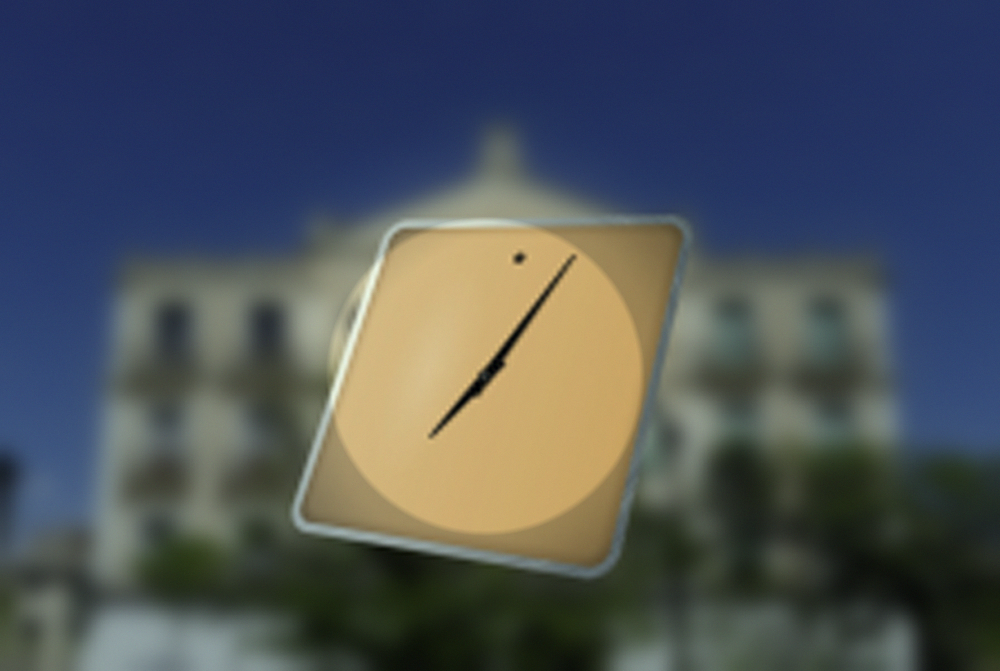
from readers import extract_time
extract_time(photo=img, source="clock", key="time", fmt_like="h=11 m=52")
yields h=7 m=4
